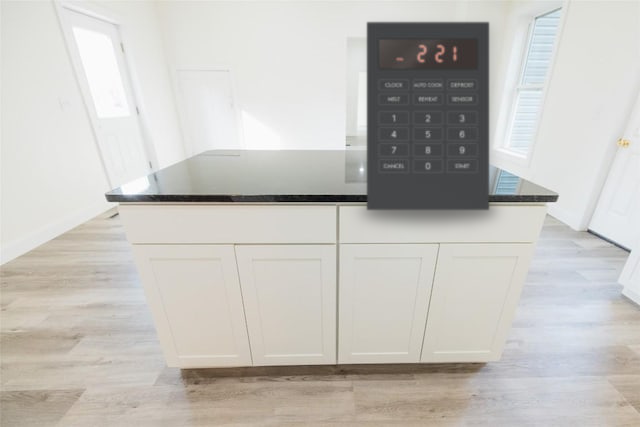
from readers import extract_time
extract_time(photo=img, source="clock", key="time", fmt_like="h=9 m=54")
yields h=2 m=21
